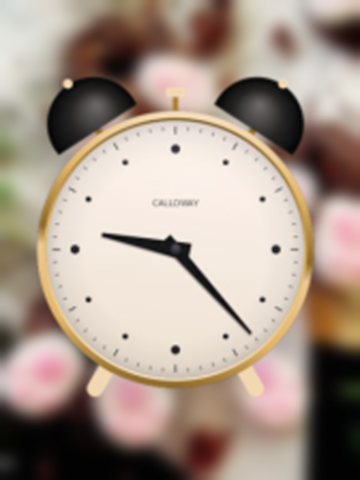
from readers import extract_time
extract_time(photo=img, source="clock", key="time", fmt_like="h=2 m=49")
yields h=9 m=23
